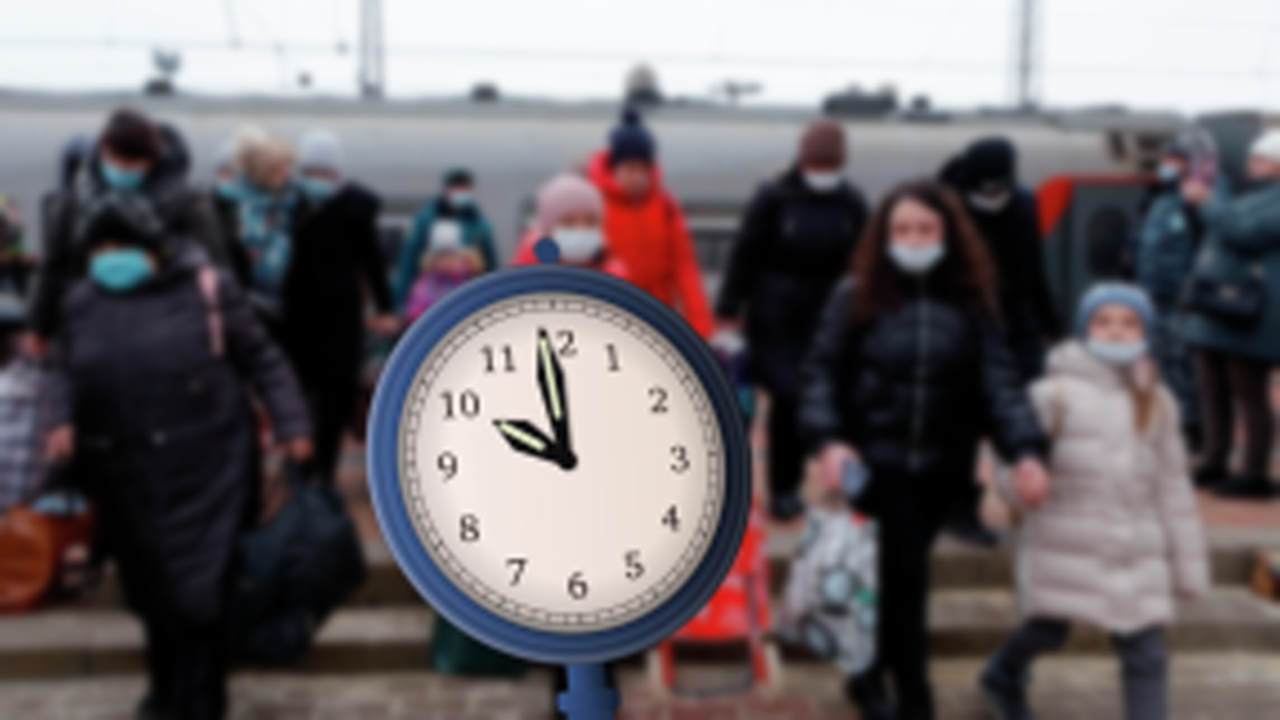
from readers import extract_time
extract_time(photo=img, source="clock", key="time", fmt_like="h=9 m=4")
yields h=9 m=59
